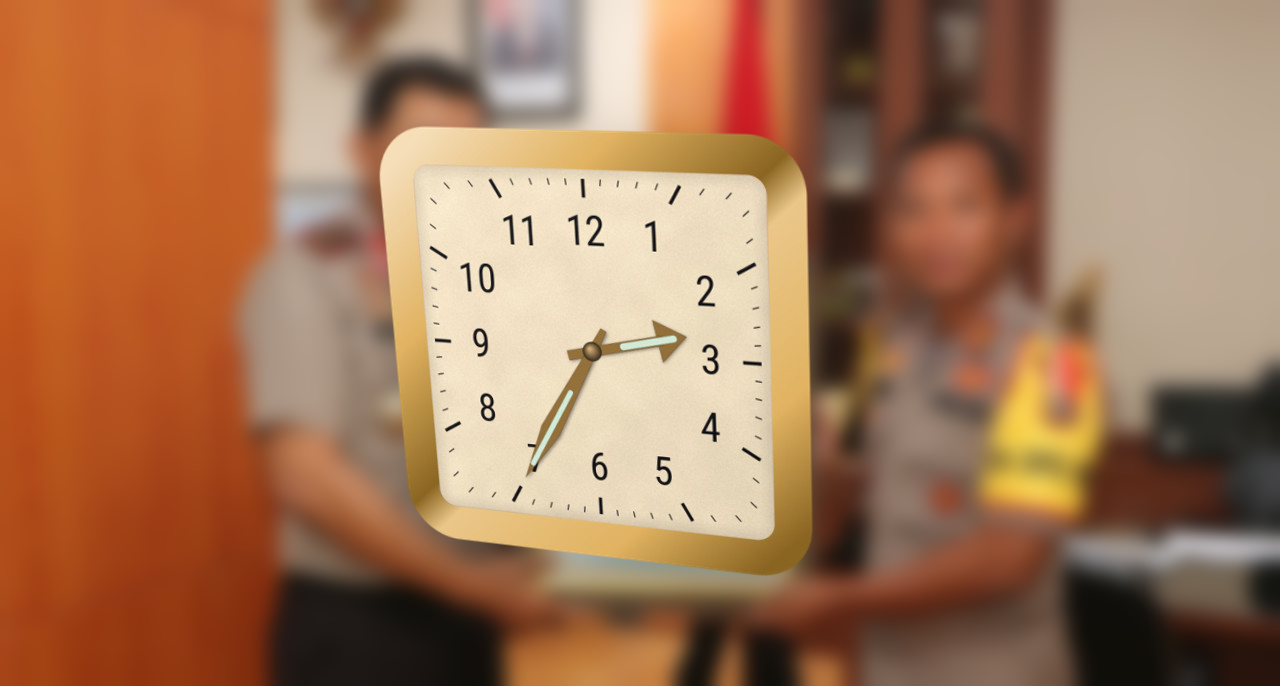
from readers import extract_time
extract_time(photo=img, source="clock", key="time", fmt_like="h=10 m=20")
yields h=2 m=35
